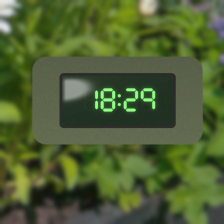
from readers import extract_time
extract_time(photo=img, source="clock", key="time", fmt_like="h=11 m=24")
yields h=18 m=29
